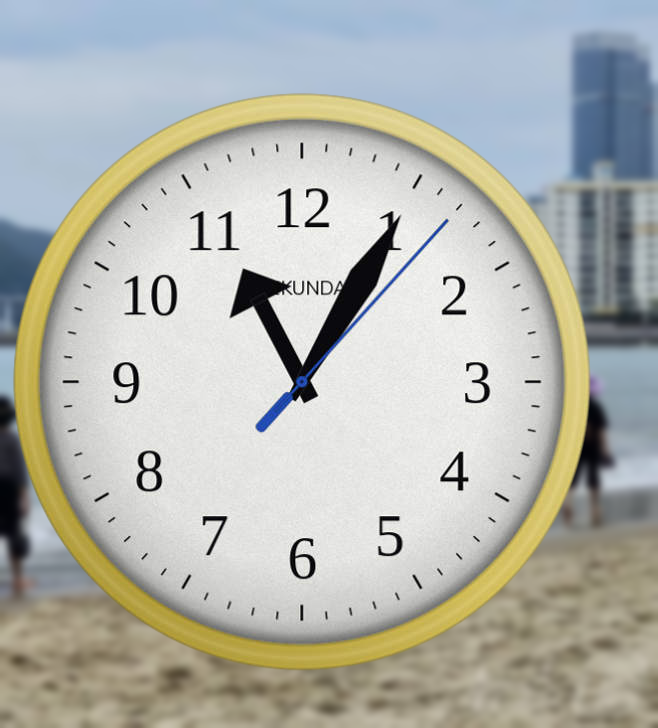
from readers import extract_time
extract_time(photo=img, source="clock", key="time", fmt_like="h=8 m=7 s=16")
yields h=11 m=5 s=7
